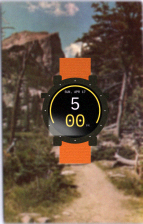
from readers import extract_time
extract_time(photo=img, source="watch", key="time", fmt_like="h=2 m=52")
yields h=5 m=0
